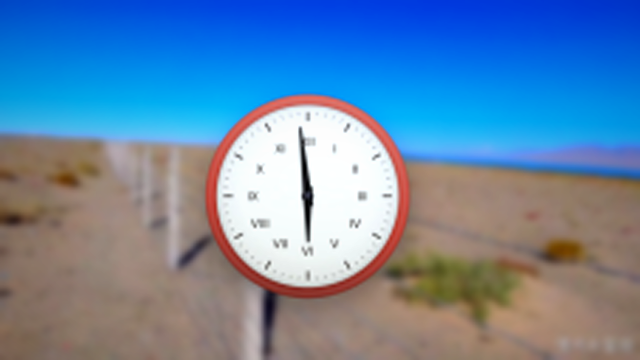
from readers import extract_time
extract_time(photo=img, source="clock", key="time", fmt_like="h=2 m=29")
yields h=5 m=59
